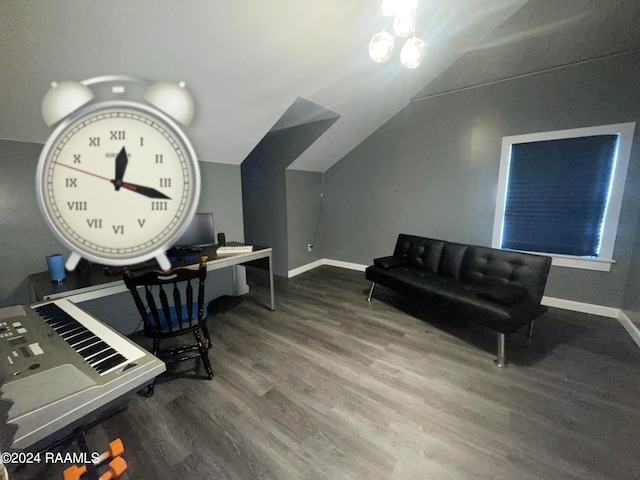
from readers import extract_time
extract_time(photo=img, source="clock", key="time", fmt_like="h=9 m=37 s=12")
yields h=12 m=17 s=48
